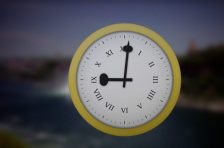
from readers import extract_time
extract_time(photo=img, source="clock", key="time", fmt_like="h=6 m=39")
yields h=9 m=1
